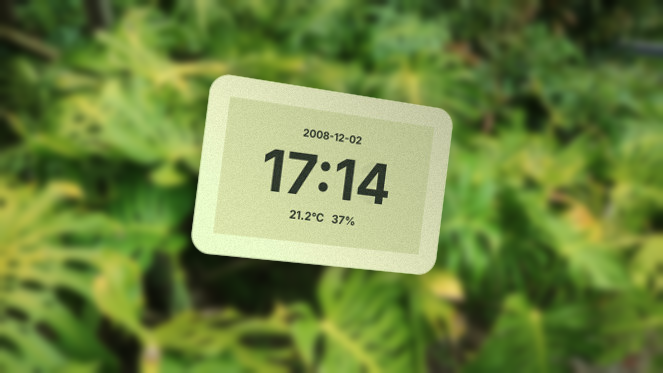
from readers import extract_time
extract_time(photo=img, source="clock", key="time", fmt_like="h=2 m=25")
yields h=17 m=14
